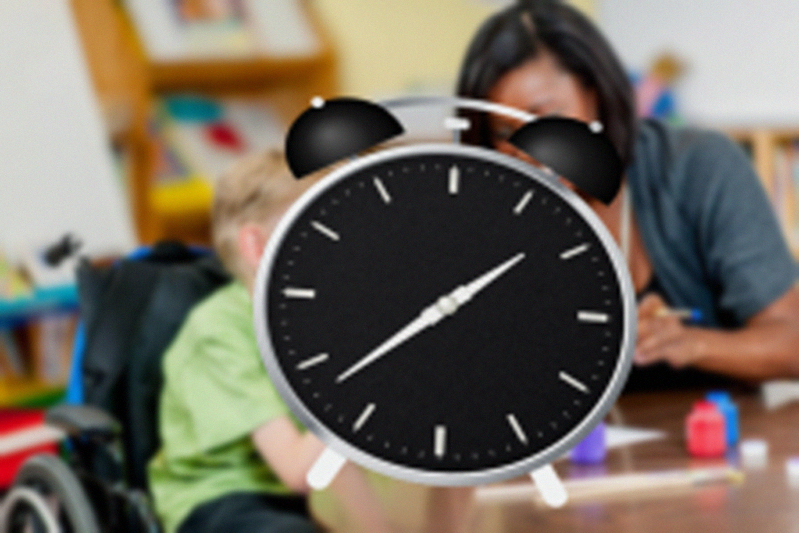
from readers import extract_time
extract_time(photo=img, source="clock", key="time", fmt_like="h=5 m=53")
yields h=1 m=38
